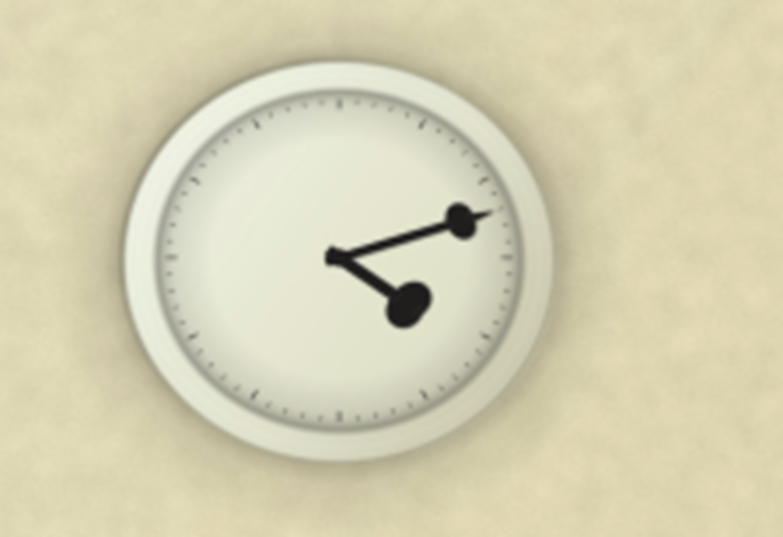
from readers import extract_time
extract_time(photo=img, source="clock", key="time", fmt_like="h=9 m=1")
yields h=4 m=12
